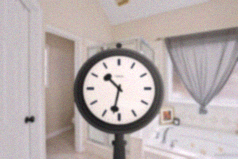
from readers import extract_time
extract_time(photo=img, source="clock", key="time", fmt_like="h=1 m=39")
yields h=10 m=32
